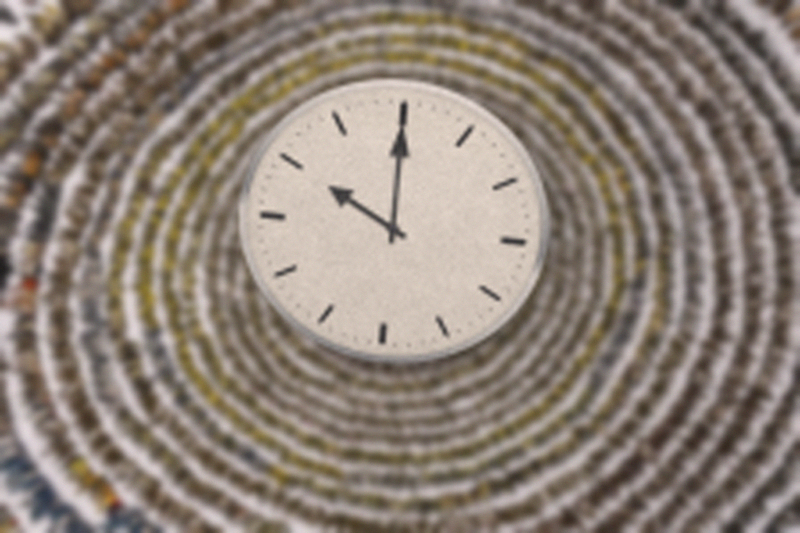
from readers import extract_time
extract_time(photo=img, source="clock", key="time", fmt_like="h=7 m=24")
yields h=10 m=0
